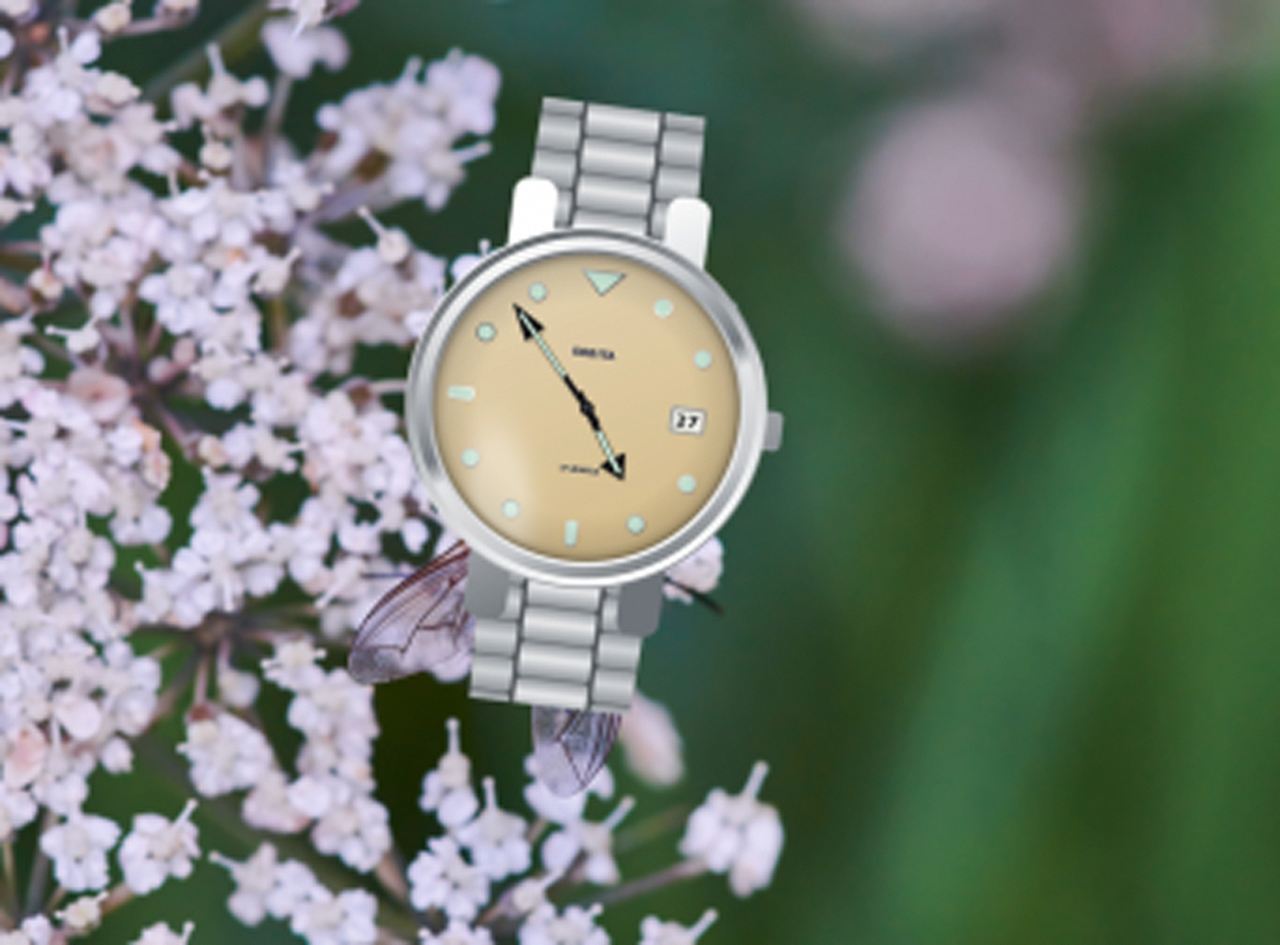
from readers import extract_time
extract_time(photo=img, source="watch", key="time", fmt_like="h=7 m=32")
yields h=4 m=53
